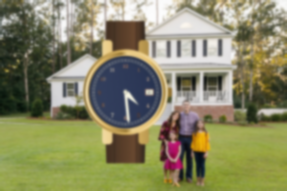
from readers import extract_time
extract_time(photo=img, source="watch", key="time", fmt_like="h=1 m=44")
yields h=4 m=29
